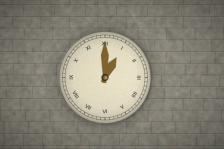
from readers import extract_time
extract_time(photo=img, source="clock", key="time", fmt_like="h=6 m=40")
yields h=1 m=0
